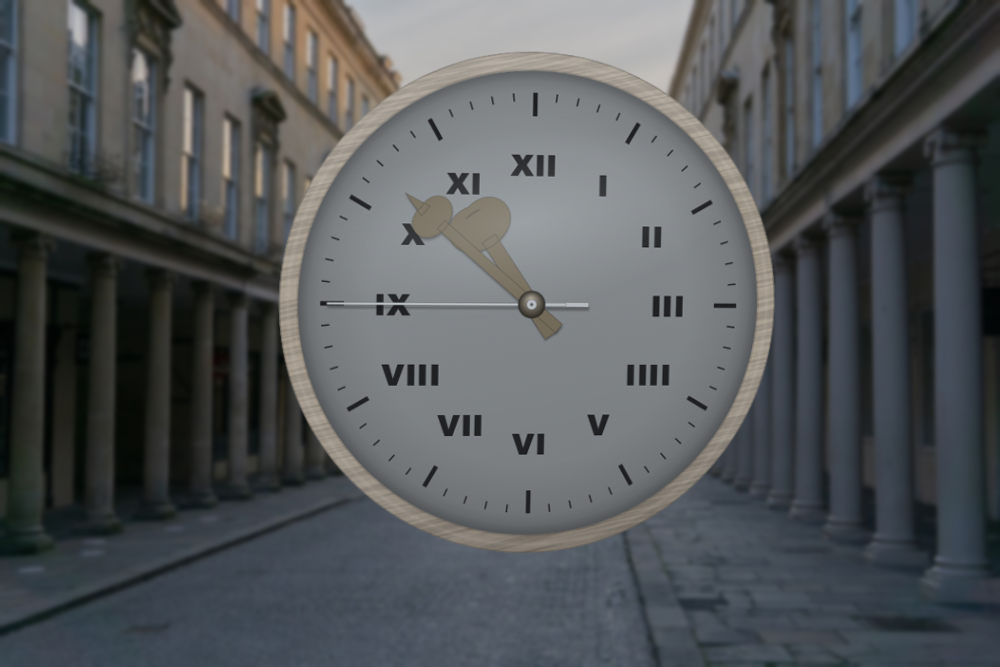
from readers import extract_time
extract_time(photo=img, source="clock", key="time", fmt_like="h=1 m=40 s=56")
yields h=10 m=51 s=45
